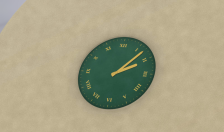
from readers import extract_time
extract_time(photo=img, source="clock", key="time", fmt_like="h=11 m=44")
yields h=2 m=7
